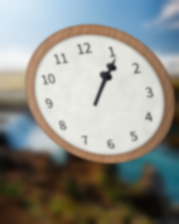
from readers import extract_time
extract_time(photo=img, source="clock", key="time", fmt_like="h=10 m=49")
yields h=1 m=6
